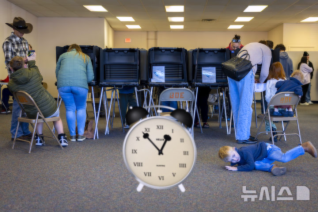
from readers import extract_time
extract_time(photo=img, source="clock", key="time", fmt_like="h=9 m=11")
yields h=12 m=53
